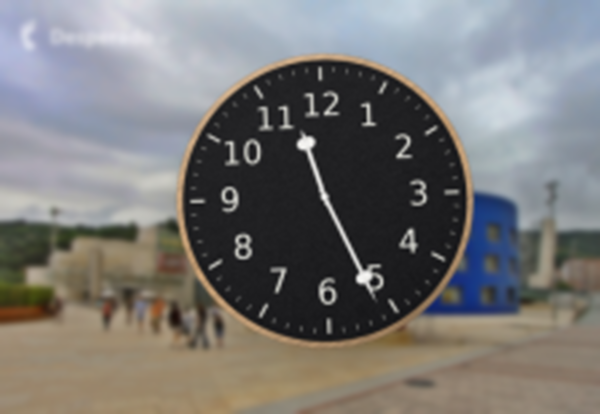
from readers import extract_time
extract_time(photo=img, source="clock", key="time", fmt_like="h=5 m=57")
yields h=11 m=26
